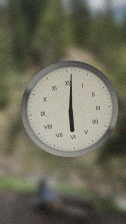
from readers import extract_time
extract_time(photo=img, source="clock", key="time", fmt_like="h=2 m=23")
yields h=6 m=1
